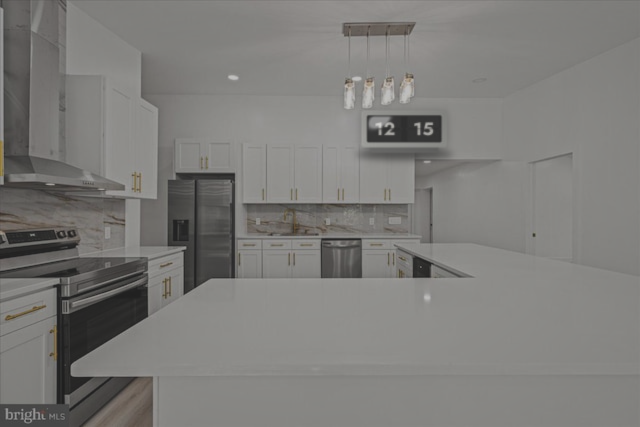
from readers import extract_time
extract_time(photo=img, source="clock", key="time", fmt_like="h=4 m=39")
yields h=12 m=15
